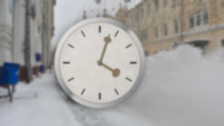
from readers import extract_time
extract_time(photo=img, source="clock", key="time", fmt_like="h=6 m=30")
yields h=4 m=3
